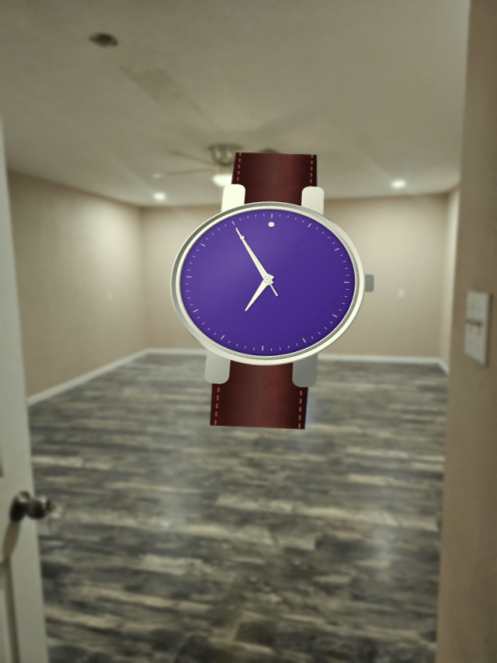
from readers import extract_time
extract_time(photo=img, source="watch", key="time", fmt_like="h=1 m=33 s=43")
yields h=6 m=54 s=55
